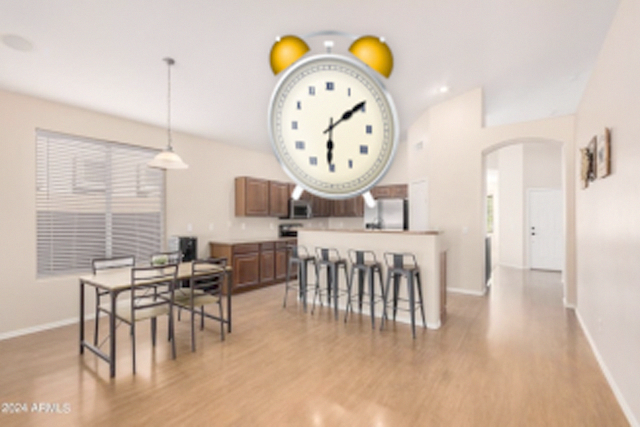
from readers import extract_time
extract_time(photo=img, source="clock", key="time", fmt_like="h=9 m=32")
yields h=6 m=9
